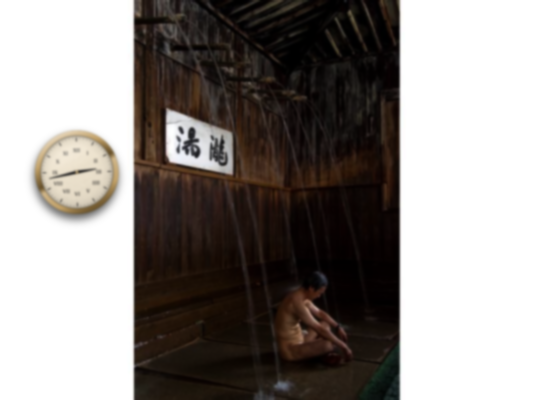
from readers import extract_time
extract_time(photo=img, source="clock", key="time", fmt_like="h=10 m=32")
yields h=2 m=43
